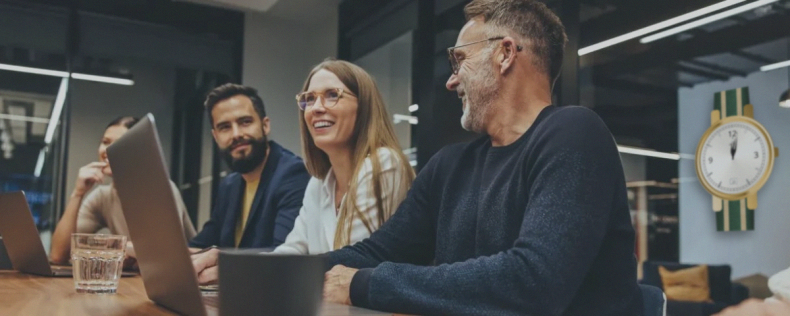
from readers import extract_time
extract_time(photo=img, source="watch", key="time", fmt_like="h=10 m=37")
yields h=12 m=2
